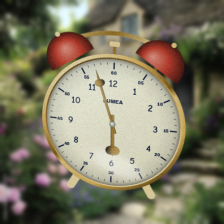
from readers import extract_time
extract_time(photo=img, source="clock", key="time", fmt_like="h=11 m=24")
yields h=5 m=57
